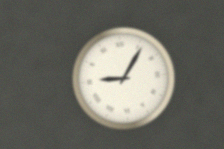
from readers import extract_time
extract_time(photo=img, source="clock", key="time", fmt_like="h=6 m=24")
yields h=9 m=6
